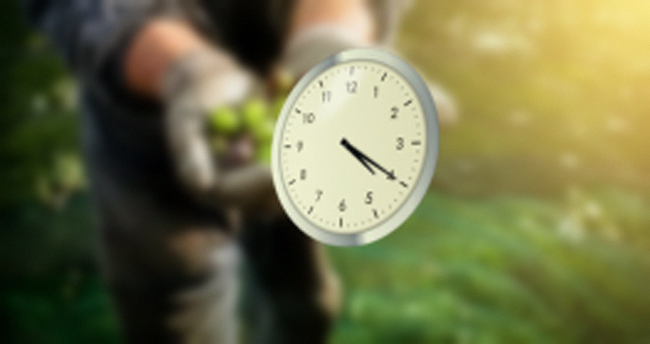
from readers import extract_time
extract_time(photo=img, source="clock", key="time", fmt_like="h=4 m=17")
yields h=4 m=20
